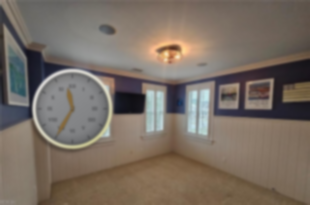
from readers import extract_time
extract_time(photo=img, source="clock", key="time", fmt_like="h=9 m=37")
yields h=11 m=35
